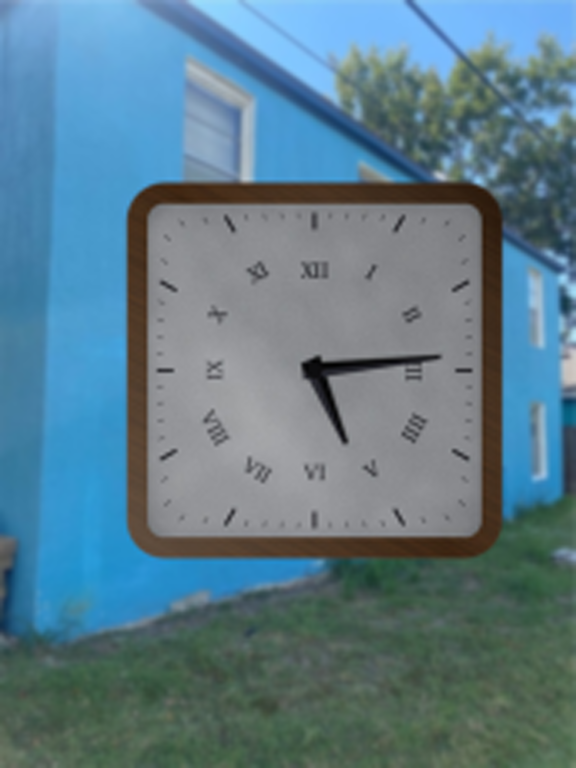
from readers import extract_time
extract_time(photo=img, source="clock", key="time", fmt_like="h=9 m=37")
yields h=5 m=14
